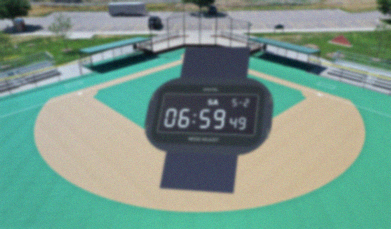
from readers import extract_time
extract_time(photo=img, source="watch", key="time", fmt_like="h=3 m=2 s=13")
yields h=6 m=59 s=49
